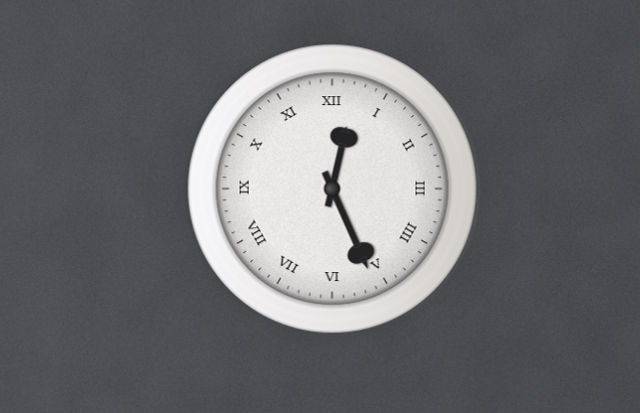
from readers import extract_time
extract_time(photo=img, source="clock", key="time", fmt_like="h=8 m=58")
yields h=12 m=26
